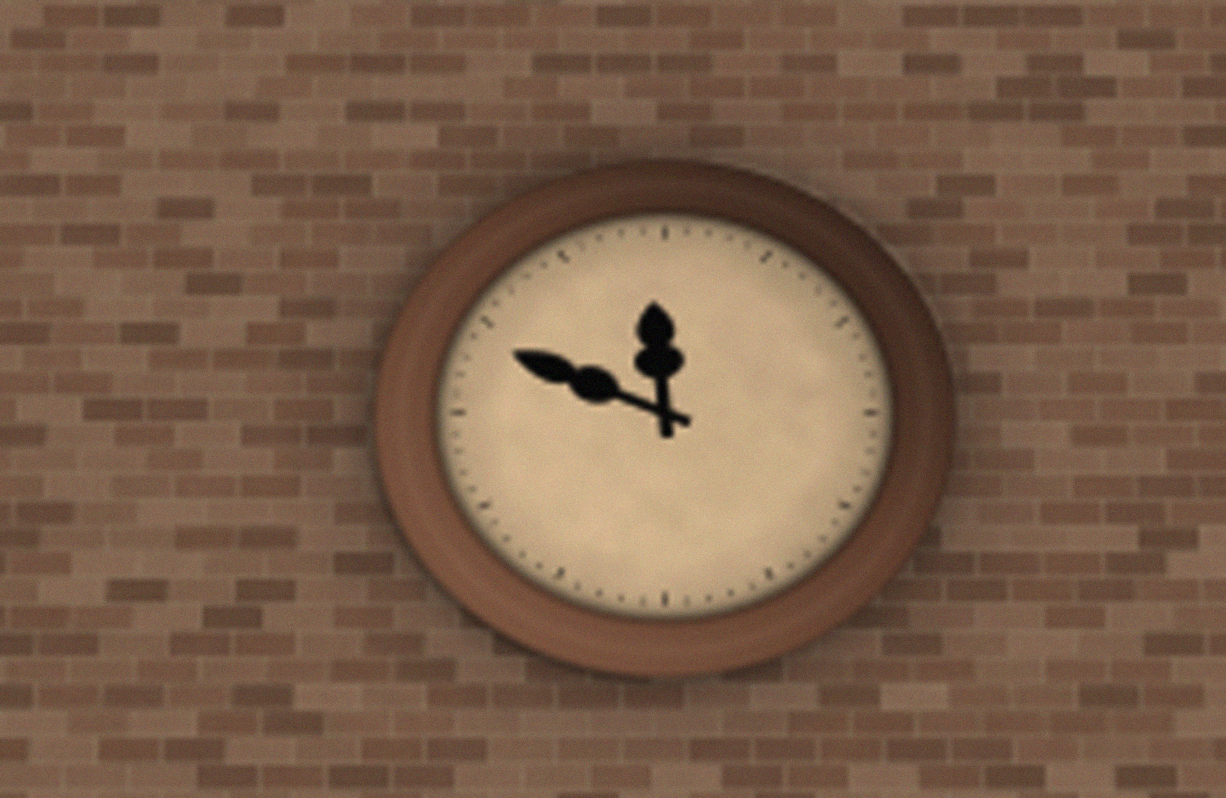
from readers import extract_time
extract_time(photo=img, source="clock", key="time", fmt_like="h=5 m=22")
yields h=11 m=49
